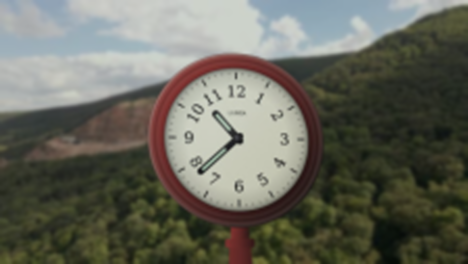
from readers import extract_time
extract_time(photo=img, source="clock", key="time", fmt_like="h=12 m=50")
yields h=10 m=38
